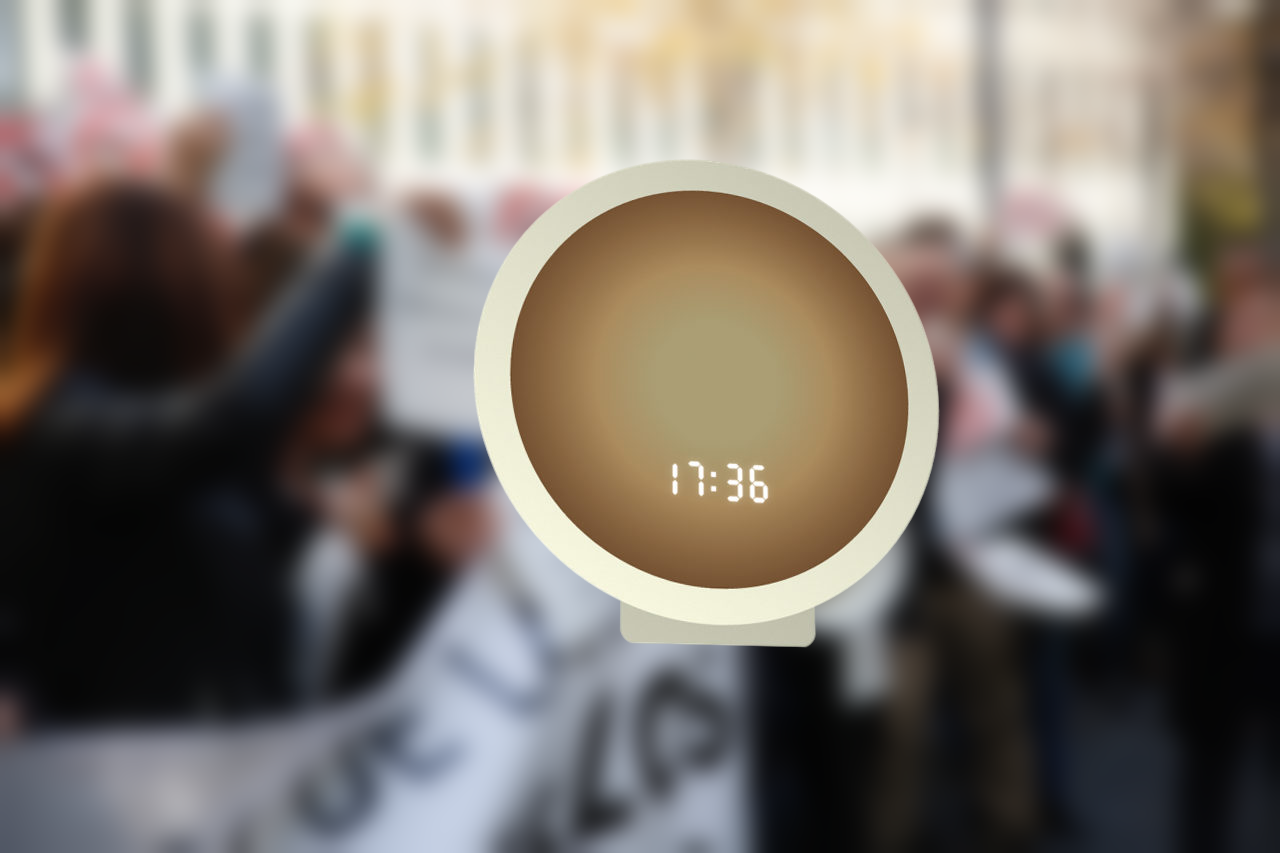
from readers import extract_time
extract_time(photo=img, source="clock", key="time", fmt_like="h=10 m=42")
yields h=17 m=36
